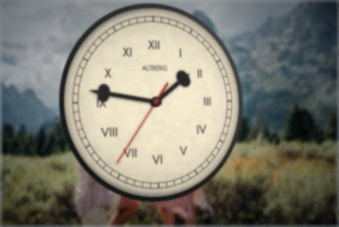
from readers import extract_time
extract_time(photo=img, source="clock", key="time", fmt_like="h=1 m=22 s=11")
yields h=1 m=46 s=36
